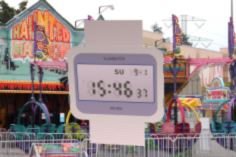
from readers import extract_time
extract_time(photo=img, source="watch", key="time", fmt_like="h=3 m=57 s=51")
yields h=15 m=46 s=37
